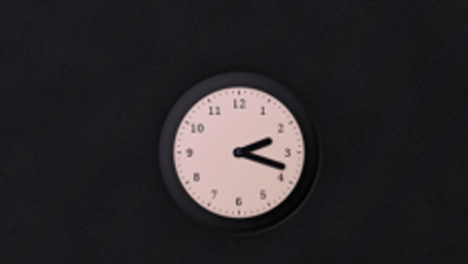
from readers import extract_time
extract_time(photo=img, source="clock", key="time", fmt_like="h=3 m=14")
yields h=2 m=18
